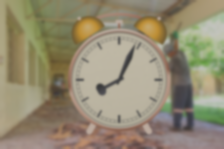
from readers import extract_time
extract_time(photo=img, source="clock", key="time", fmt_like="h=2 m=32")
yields h=8 m=4
